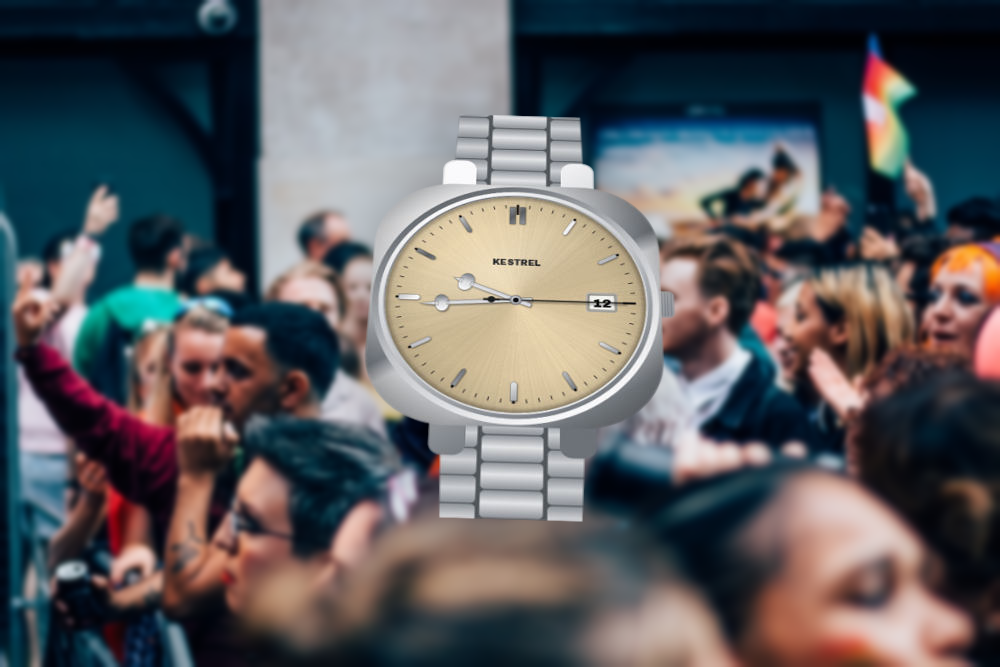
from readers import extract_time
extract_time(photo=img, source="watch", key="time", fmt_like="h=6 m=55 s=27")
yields h=9 m=44 s=15
